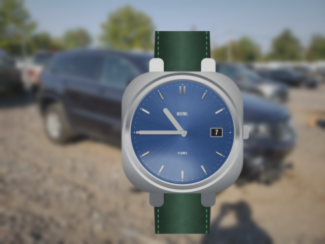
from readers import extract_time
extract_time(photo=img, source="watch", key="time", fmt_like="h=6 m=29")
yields h=10 m=45
